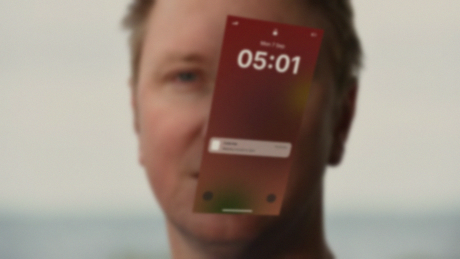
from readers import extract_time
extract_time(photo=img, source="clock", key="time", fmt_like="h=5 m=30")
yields h=5 m=1
